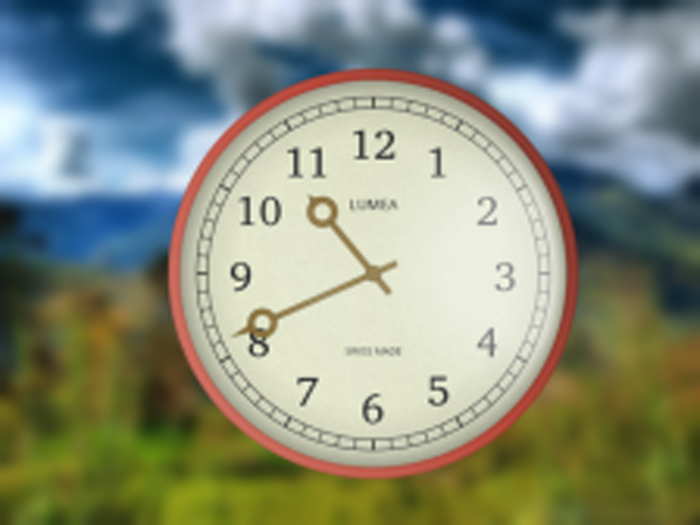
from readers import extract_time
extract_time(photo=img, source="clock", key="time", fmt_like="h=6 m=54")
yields h=10 m=41
